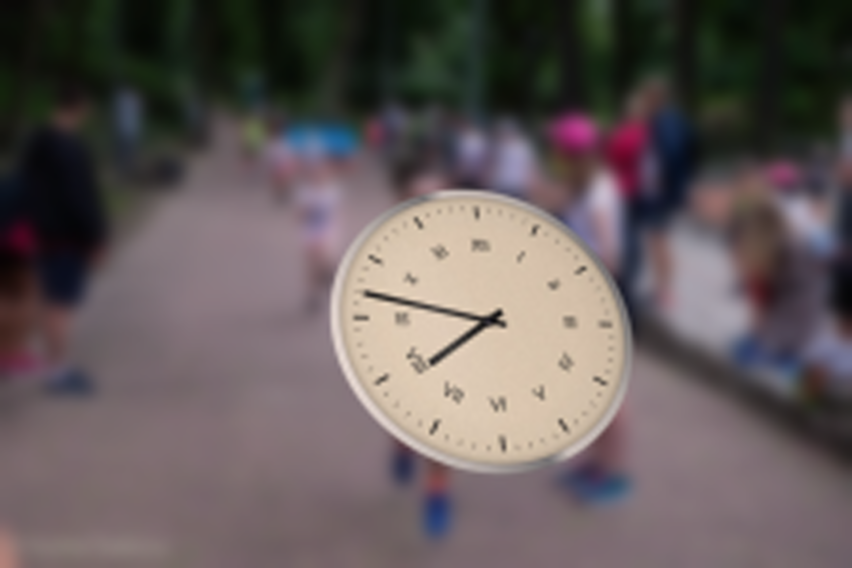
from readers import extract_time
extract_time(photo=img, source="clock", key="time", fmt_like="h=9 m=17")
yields h=7 m=47
